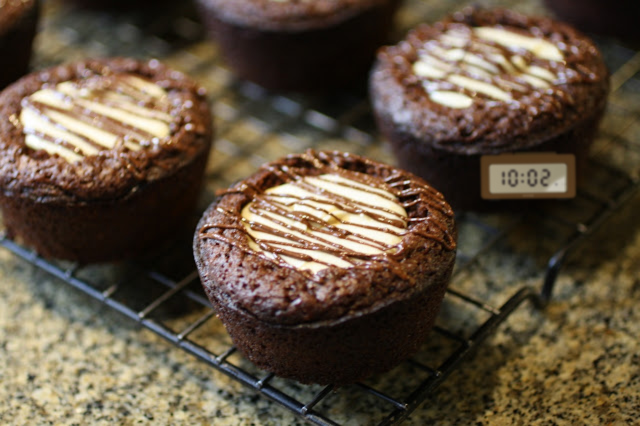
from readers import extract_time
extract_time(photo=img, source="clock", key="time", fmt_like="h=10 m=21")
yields h=10 m=2
